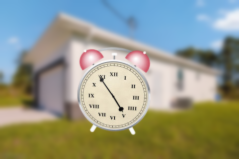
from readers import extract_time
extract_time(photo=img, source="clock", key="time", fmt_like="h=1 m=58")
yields h=4 m=54
